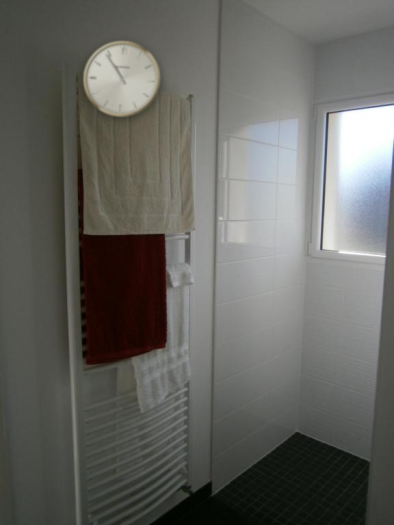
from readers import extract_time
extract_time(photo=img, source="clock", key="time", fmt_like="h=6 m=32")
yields h=10 m=54
